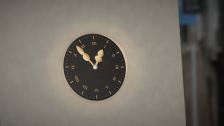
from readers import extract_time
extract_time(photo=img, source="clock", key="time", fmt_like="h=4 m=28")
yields h=12 m=53
